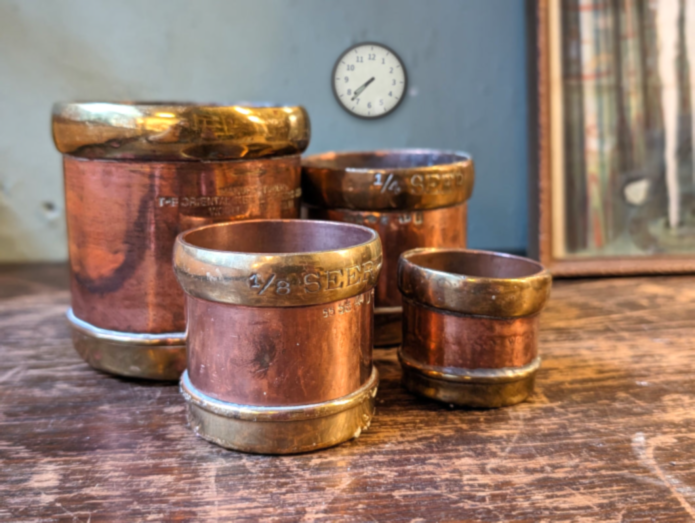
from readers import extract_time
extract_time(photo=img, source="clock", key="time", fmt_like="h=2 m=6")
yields h=7 m=37
